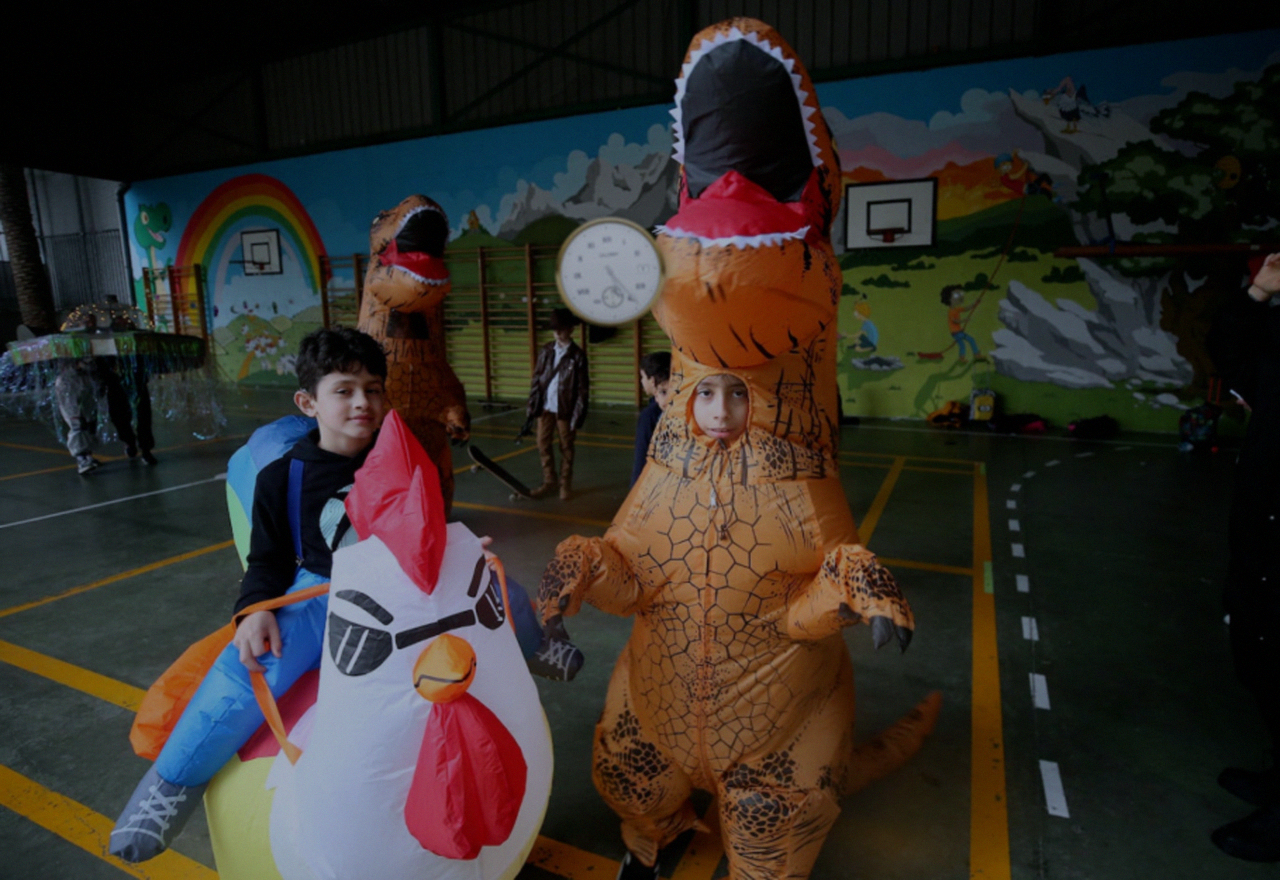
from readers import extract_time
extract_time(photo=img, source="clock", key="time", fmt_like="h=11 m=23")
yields h=5 m=24
